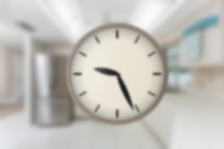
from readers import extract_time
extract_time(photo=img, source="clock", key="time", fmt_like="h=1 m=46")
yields h=9 m=26
